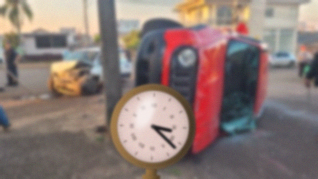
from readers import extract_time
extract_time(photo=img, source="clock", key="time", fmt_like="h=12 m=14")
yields h=3 m=22
